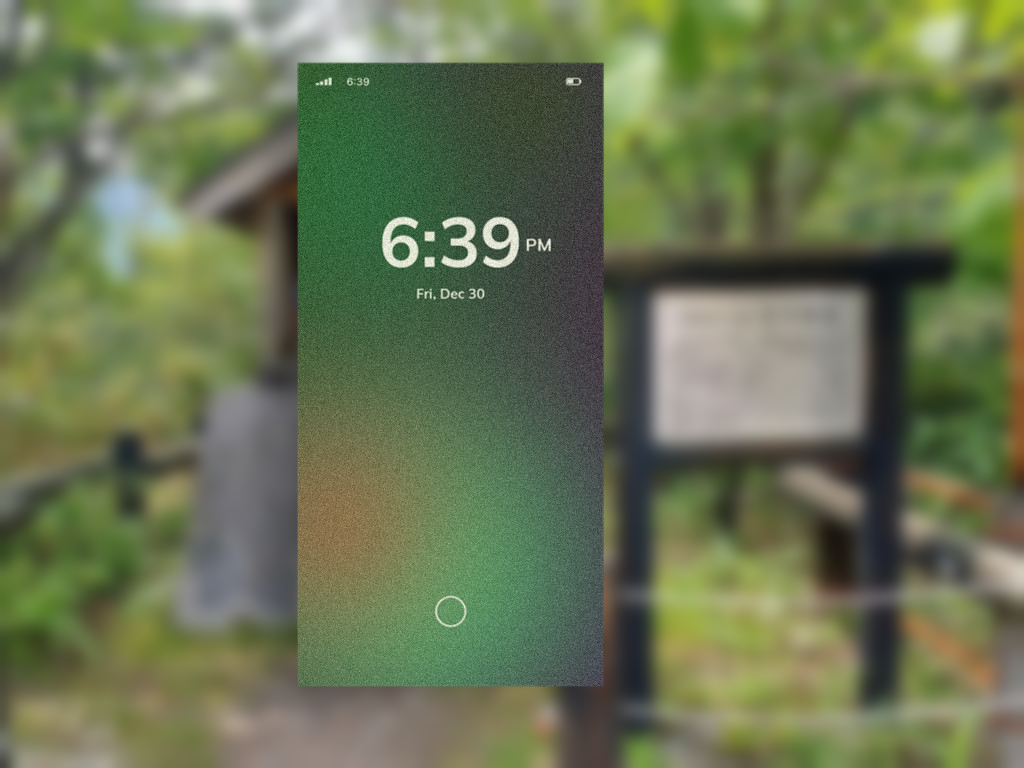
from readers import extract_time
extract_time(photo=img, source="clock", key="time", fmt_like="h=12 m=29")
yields h=6 m=39
